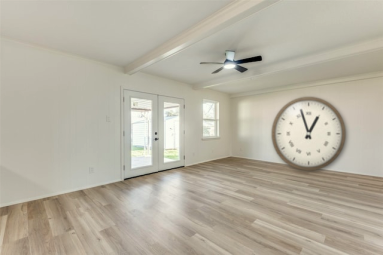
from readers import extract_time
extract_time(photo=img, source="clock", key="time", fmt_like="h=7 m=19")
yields h=12 m=57
